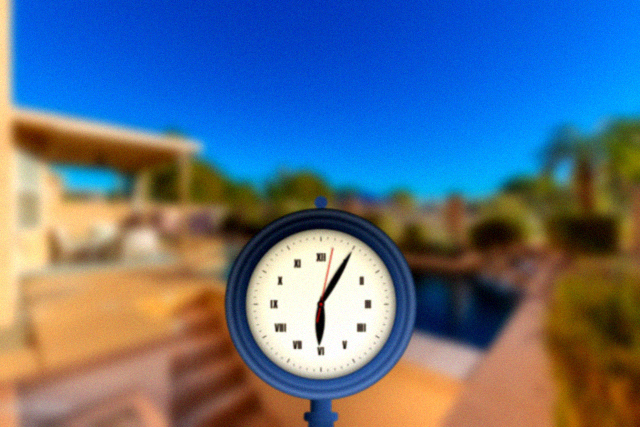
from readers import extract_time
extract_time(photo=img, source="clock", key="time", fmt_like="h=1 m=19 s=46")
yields h=6 m=5 s=2
